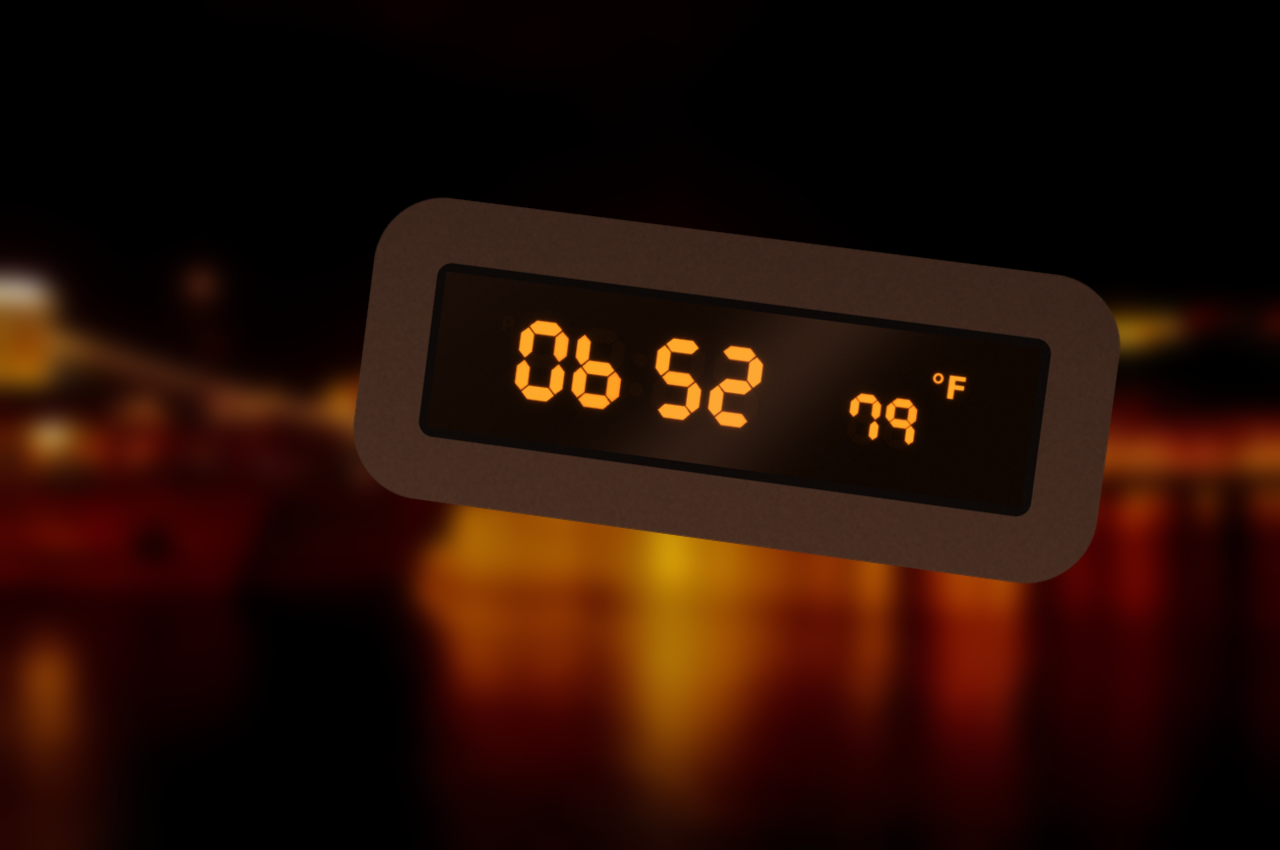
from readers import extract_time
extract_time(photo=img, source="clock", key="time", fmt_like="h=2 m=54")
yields h=6 m=52
